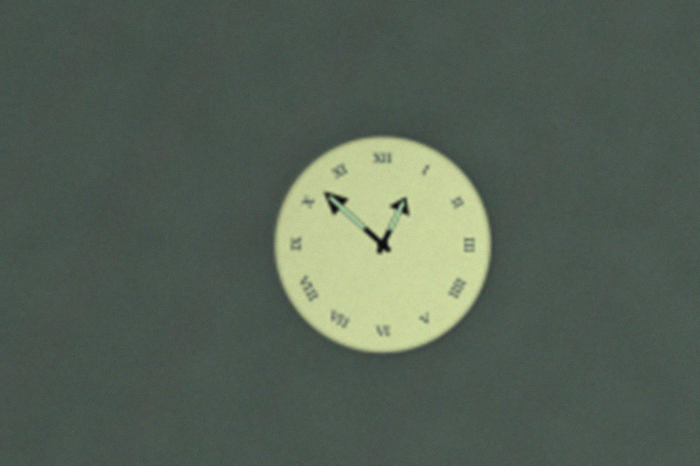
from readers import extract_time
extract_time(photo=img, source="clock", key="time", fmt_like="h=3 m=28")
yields h=12 m=52
